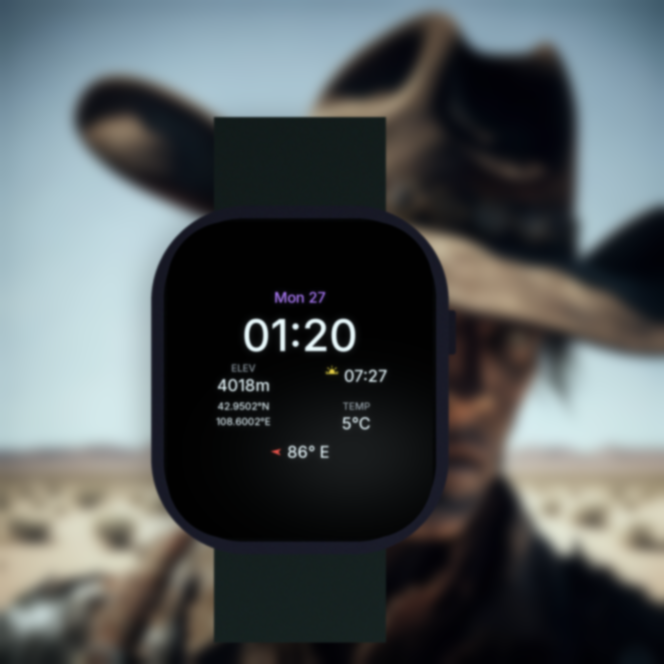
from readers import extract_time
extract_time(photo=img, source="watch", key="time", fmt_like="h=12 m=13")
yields h=1 m=20
